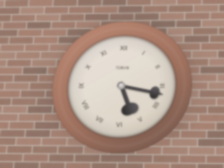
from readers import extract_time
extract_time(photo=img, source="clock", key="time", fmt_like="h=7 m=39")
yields h=5 m=17
